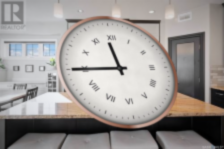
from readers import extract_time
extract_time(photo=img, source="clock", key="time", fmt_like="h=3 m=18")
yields h=11 m=45
